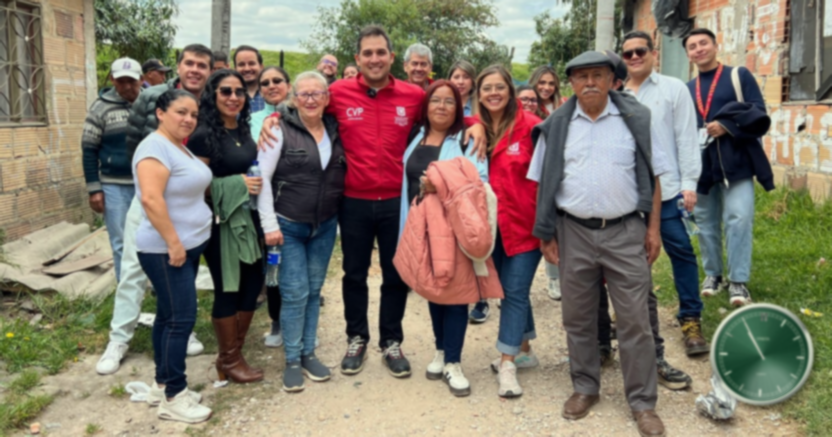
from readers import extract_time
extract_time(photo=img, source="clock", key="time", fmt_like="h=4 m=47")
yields h=10 m=55
